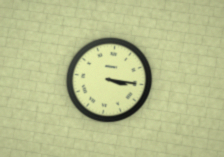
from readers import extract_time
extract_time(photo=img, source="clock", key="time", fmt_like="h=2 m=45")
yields h=3 m=15
